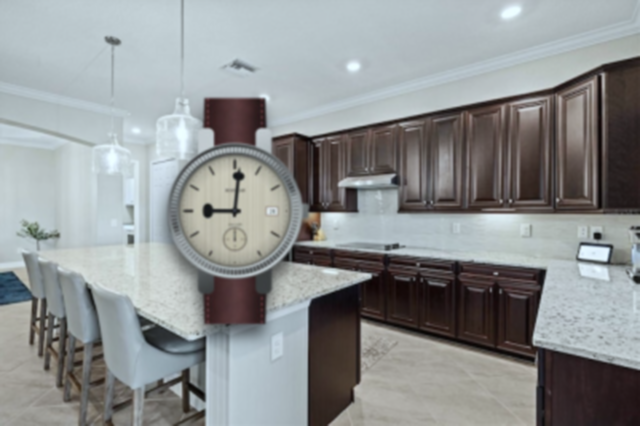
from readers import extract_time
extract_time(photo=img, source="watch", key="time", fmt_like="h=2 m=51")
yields h=9 m=1
